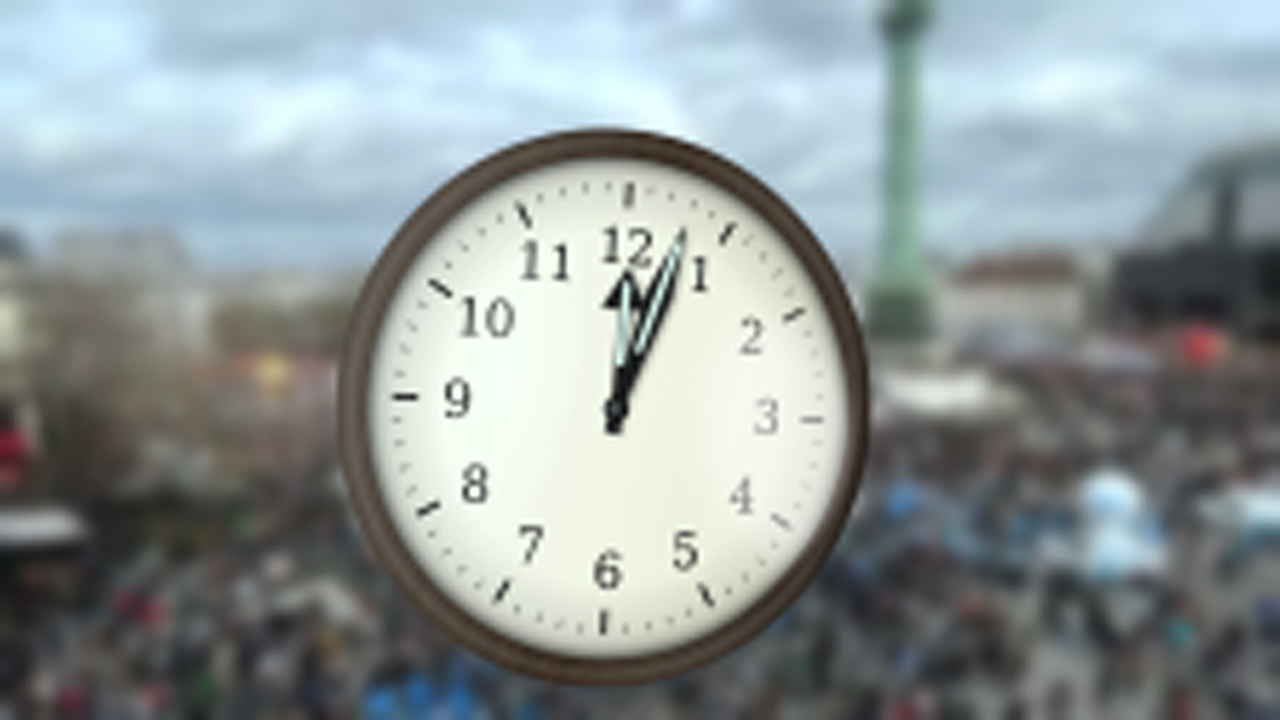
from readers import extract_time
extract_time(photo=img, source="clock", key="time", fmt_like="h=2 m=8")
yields h=12 m=3
